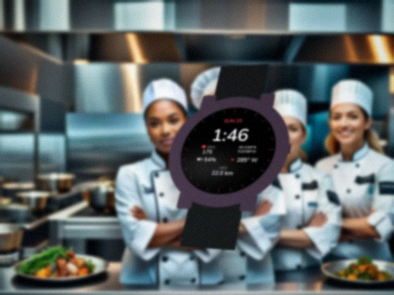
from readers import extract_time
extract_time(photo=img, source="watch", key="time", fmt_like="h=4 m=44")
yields h=1 m=46
